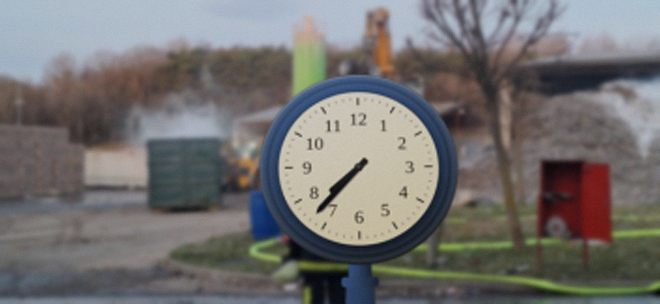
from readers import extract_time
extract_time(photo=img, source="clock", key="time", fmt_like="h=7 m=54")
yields h=7 m=37
